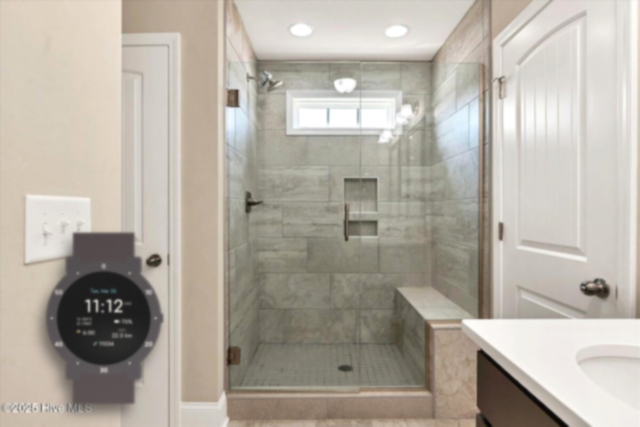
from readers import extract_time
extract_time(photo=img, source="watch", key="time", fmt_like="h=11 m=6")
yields h=11 m=12
